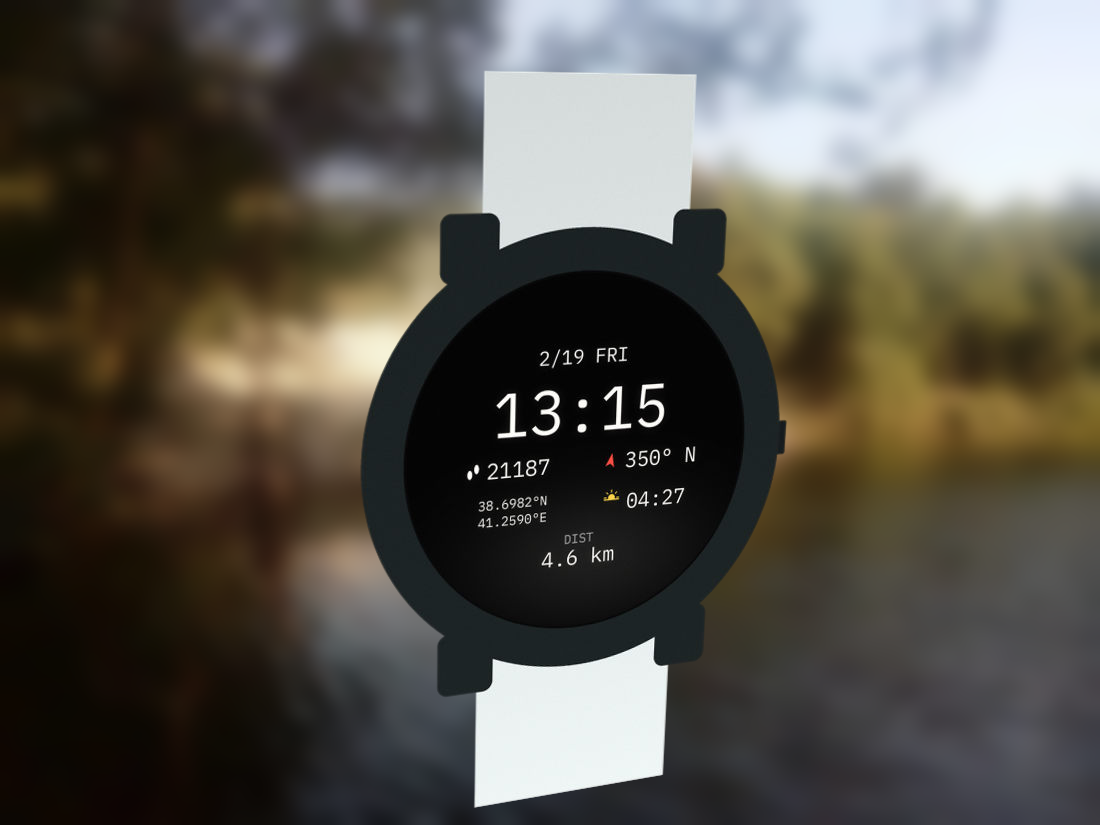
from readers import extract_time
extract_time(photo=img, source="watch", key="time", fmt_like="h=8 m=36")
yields h=13 m=15
